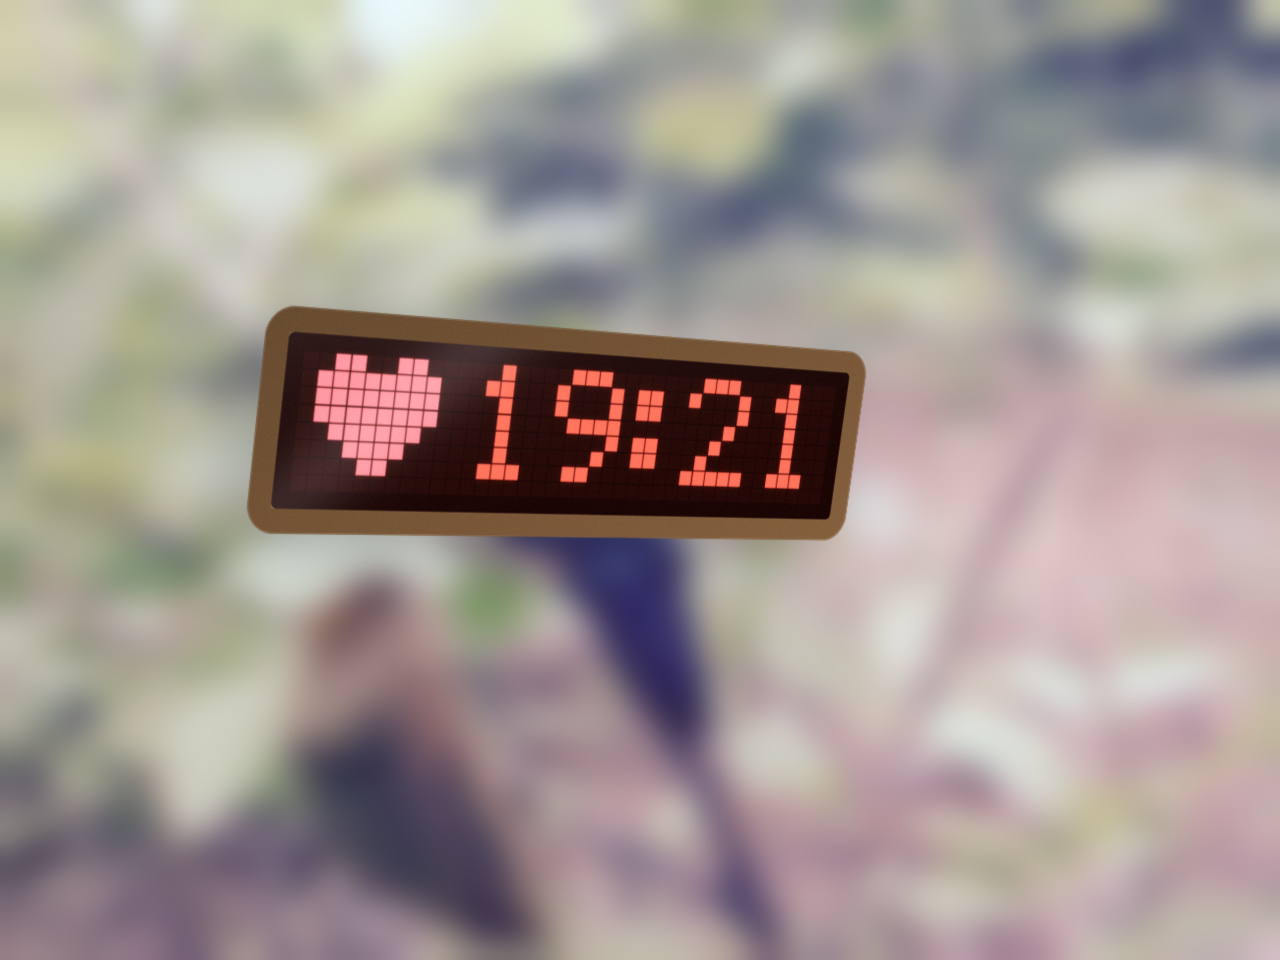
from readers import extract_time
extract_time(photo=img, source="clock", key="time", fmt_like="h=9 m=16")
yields h=19 m=21
